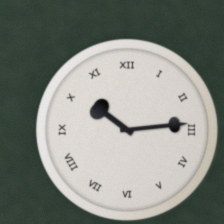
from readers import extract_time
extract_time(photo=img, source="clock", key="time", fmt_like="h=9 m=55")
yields h=10 m=14
